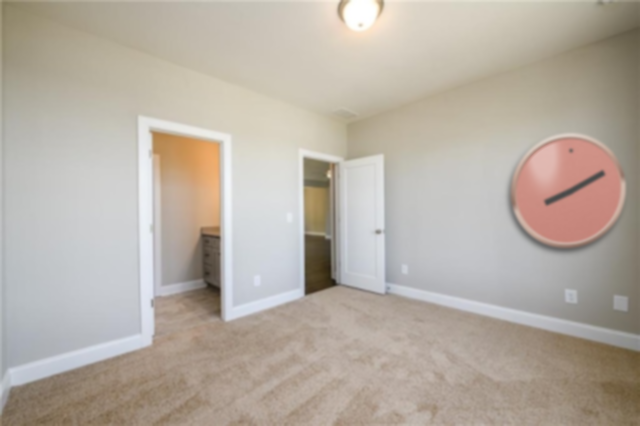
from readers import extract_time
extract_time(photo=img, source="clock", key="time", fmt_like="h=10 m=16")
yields h=8 m=10
